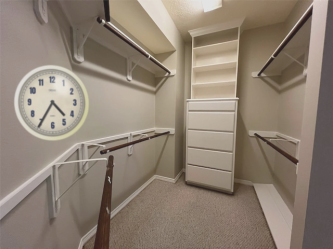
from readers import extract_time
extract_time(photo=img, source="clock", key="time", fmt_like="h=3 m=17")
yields h=4 m=35
